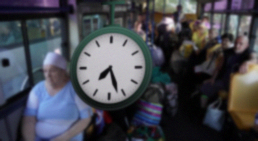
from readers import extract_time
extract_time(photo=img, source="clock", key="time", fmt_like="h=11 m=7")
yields h=7 m=27
